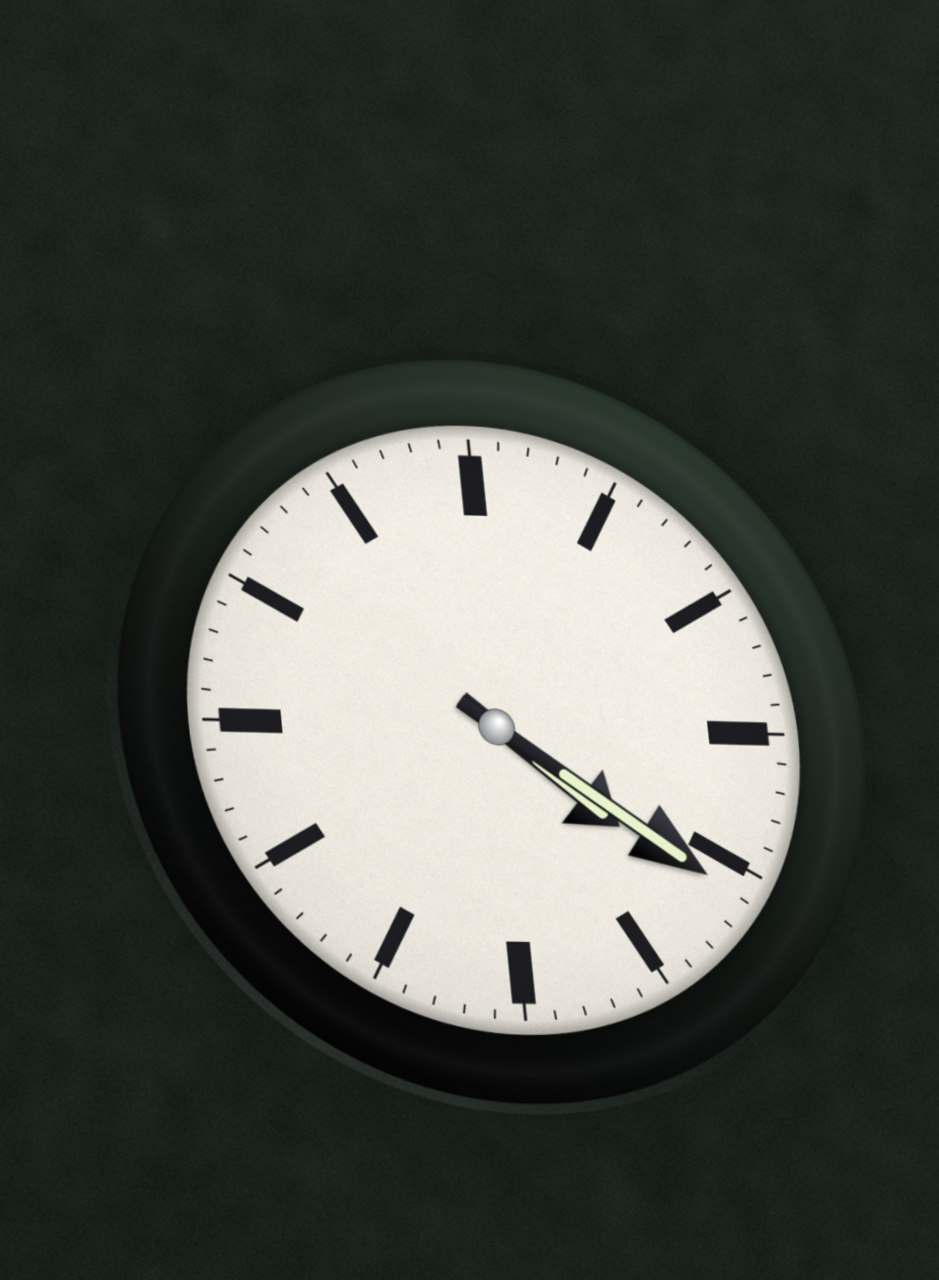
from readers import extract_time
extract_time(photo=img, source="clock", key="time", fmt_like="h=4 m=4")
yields h=4 m=21
